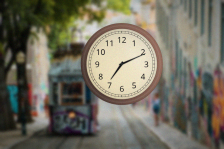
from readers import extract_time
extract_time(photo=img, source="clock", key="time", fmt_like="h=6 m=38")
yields h=7 m=11
